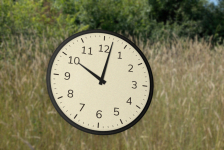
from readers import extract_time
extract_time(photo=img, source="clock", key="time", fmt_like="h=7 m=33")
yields h=10 m=2
